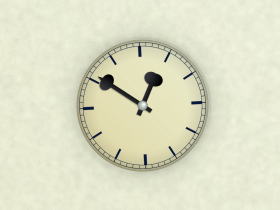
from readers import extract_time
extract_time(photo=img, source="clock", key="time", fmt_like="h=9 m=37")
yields h=12 m=51
